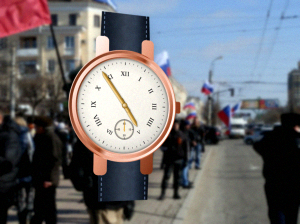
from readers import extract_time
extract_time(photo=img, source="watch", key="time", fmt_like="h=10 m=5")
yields h=4 m=54
